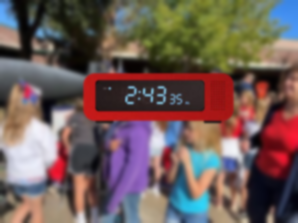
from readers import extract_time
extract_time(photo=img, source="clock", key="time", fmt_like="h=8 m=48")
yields h=2 m=43
